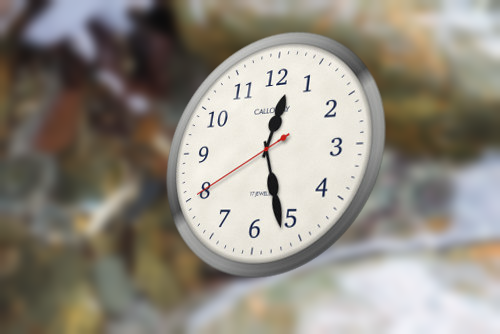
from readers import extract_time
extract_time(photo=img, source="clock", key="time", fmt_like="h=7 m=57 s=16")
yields h=12 m=26 s=40
